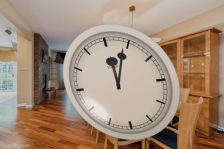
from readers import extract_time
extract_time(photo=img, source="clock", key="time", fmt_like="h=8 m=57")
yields h=12 m=4
